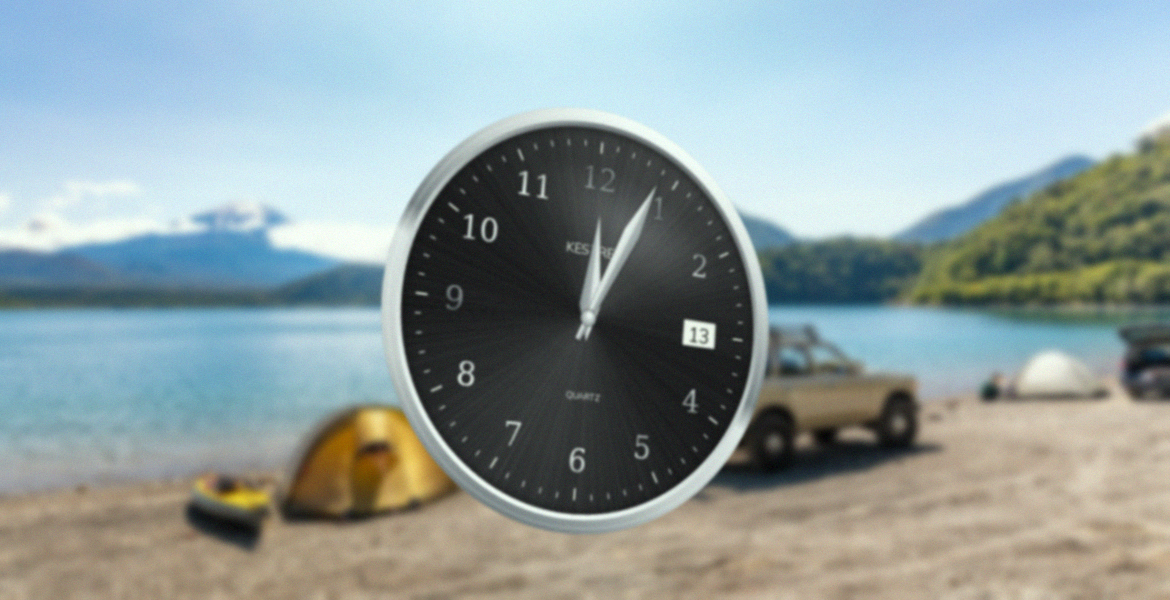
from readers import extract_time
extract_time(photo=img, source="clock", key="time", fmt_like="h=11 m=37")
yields h=12 m=4
